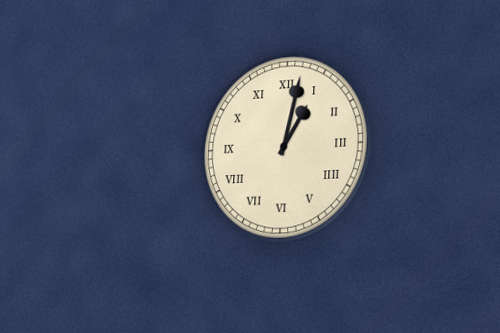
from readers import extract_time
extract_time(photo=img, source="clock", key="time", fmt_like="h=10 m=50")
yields h=1 m=2
